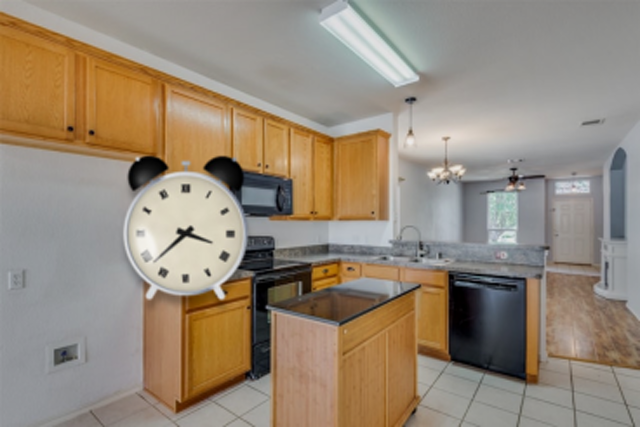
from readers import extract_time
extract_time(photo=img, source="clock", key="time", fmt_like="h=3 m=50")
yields h=3 m=38
